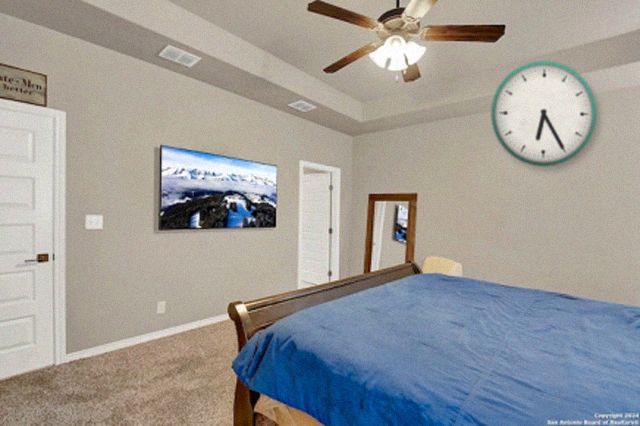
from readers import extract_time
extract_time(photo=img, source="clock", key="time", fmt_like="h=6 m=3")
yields h=6 m=25
